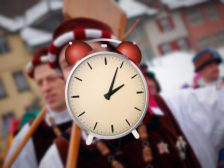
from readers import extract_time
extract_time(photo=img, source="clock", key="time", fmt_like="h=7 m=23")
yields h=2 m=4
